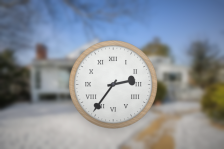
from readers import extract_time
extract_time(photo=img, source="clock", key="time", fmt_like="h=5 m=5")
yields h=2 m=36
